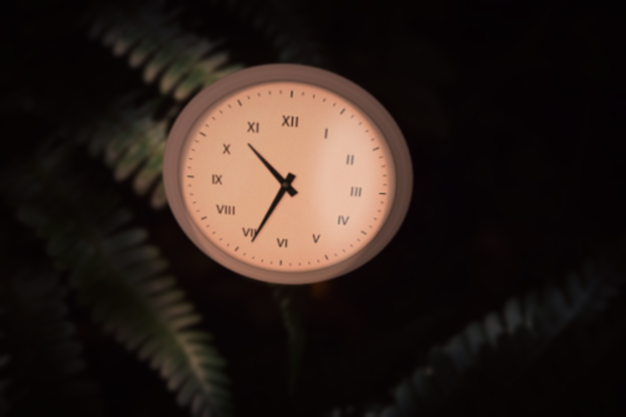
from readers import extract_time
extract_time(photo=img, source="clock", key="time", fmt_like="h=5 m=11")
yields h=10 m=34
